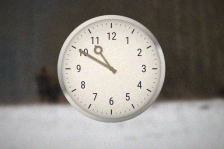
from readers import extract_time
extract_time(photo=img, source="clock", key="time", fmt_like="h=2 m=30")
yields h=10 m=50
